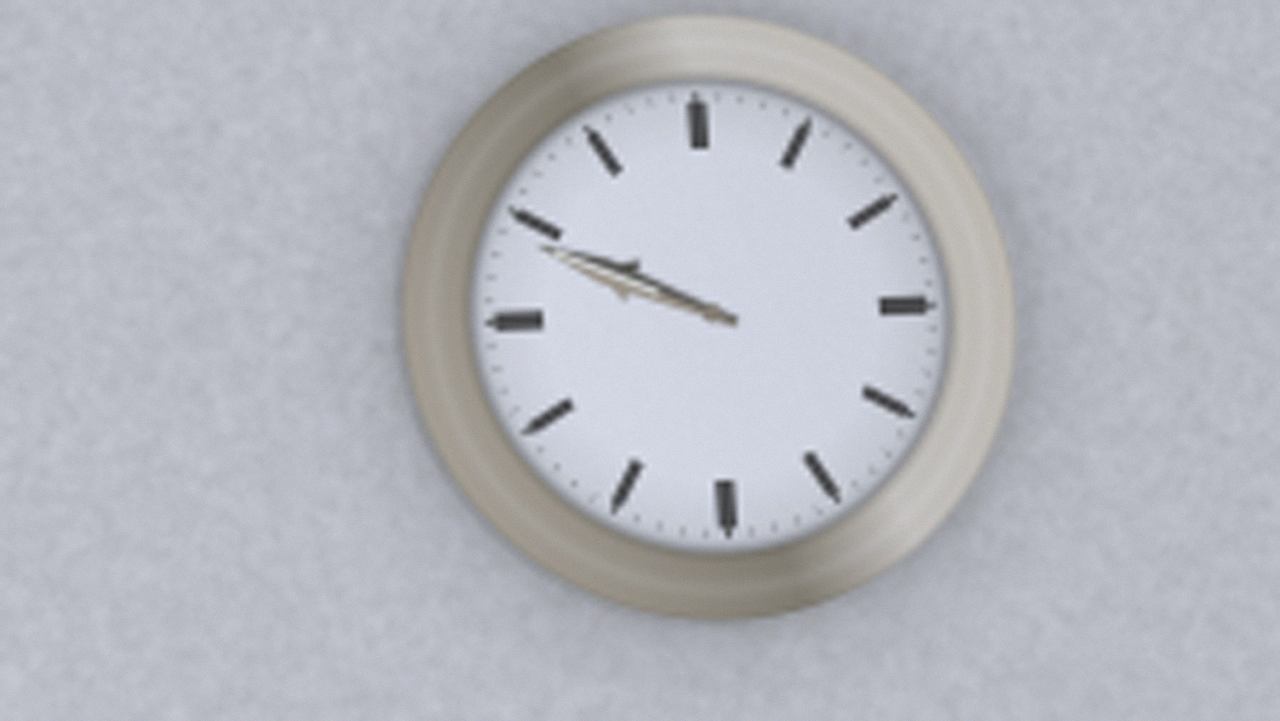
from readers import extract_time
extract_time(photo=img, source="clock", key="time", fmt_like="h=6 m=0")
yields h=9 m=49
